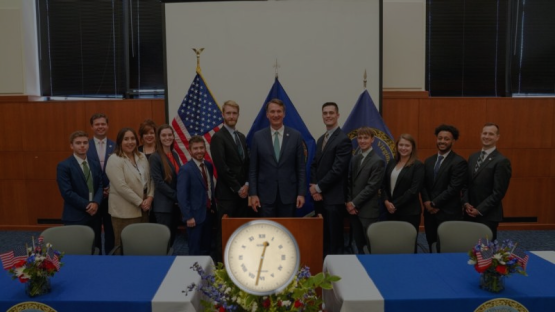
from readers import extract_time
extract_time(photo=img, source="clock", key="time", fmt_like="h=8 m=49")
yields h=12 m=32
